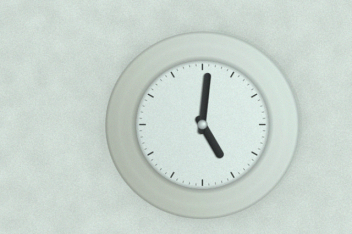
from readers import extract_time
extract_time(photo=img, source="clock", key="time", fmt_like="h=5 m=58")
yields h=5 m=1
